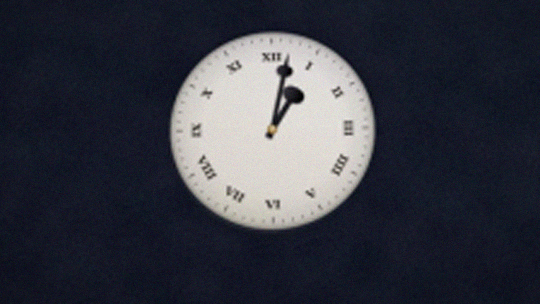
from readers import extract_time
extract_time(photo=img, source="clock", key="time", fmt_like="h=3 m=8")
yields h=1 m=2
